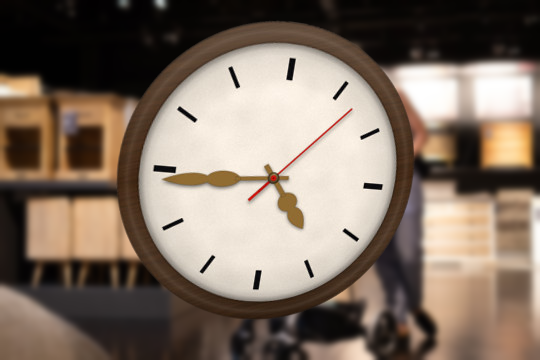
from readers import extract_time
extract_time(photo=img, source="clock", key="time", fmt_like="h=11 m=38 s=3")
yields h=4 m=44 s=7
